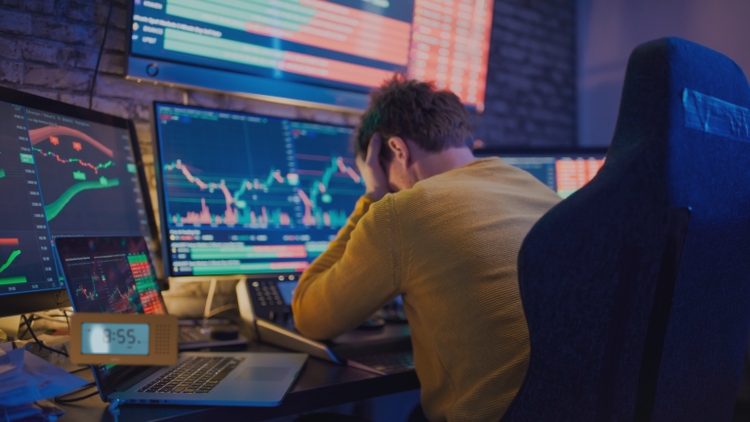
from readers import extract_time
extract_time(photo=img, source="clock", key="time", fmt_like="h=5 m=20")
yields h=8 m=55
